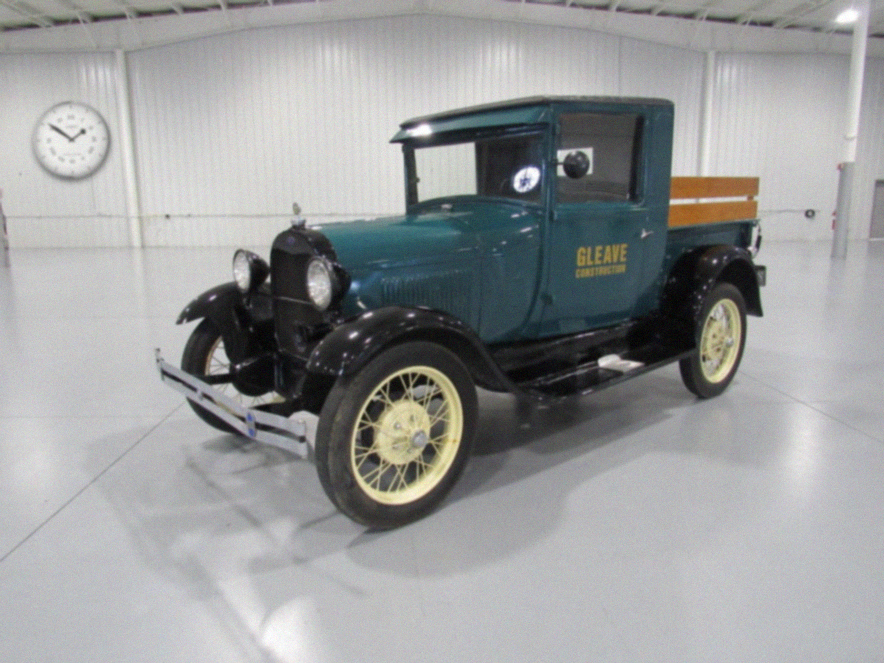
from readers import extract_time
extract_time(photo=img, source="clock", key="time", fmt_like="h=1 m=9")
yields h=1 m=51
